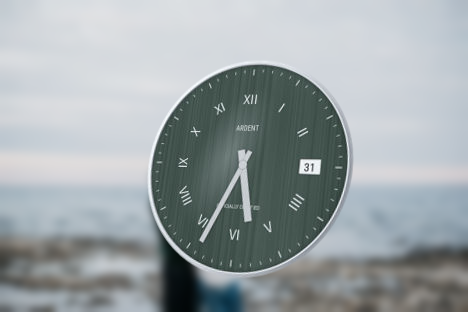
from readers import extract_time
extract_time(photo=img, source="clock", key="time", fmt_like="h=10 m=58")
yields h=5 m=34
